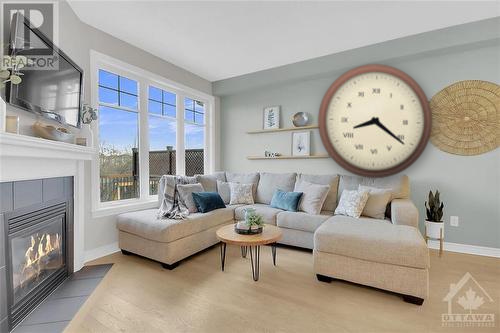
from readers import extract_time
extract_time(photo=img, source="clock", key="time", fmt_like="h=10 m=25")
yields h=8 m=21
